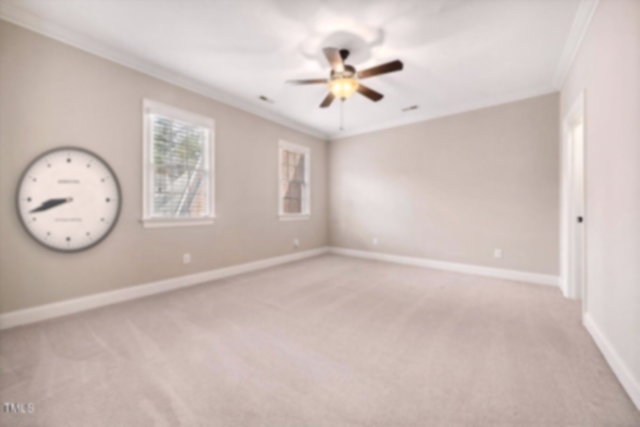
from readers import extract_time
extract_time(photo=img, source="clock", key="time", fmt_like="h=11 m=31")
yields h=8 m=42
